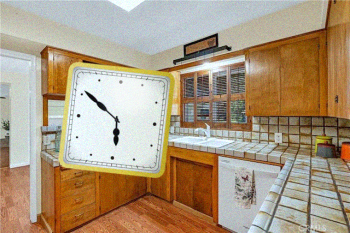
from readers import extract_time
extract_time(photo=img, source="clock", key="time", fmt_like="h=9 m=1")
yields h=5 m=51
